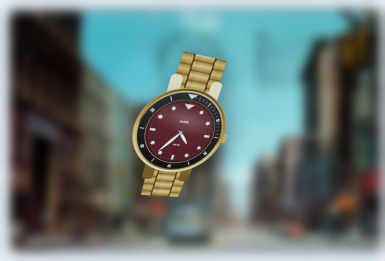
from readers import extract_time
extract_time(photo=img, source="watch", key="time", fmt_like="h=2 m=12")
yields h=4 m=36
